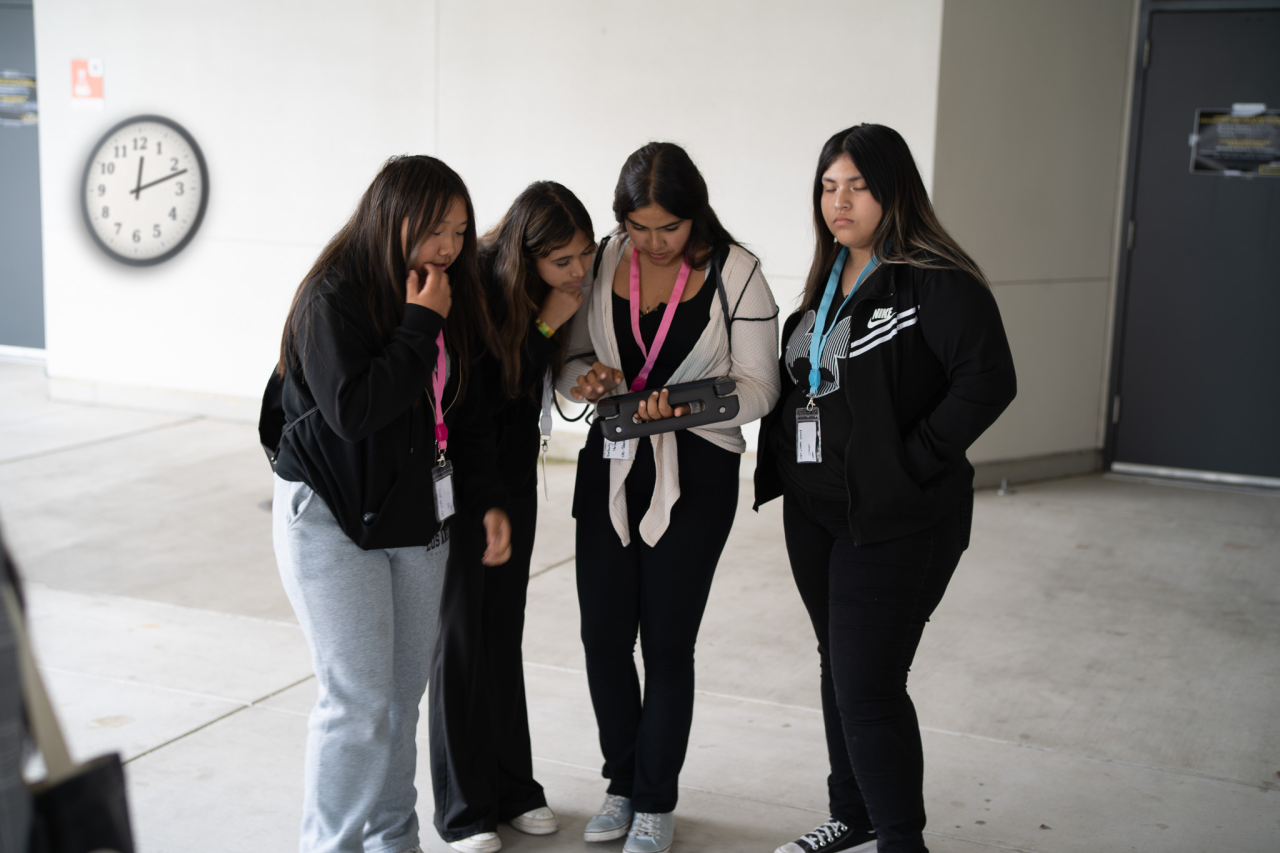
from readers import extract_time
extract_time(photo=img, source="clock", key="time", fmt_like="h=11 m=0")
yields h=12 m=12
